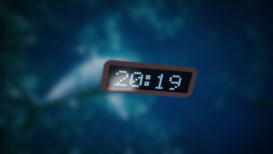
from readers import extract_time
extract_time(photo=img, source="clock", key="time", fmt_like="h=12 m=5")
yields h=20 m=19
